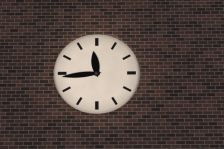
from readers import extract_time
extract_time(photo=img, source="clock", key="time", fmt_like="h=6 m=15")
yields h=11 m=44
